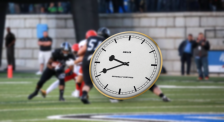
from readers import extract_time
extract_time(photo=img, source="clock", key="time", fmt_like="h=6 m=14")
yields h=9 m=41
